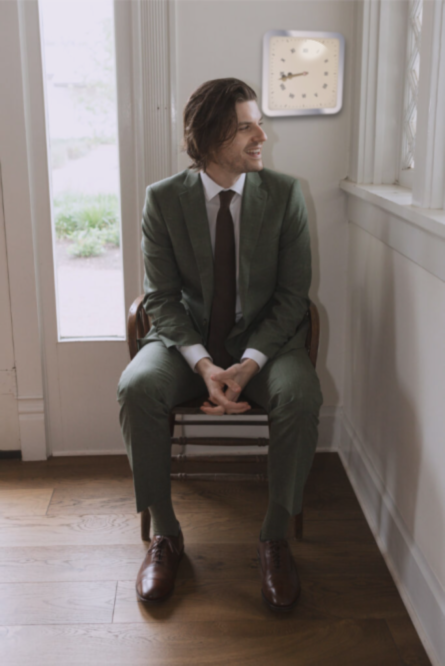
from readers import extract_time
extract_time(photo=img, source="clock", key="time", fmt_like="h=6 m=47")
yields h=8 m=43
